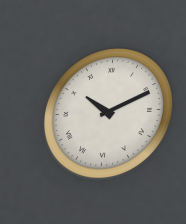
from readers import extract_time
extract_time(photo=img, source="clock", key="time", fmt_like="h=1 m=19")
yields h=10 m=11
